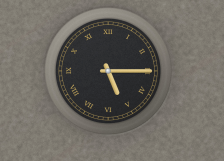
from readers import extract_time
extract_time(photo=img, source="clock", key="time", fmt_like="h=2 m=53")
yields h=5 m=15
